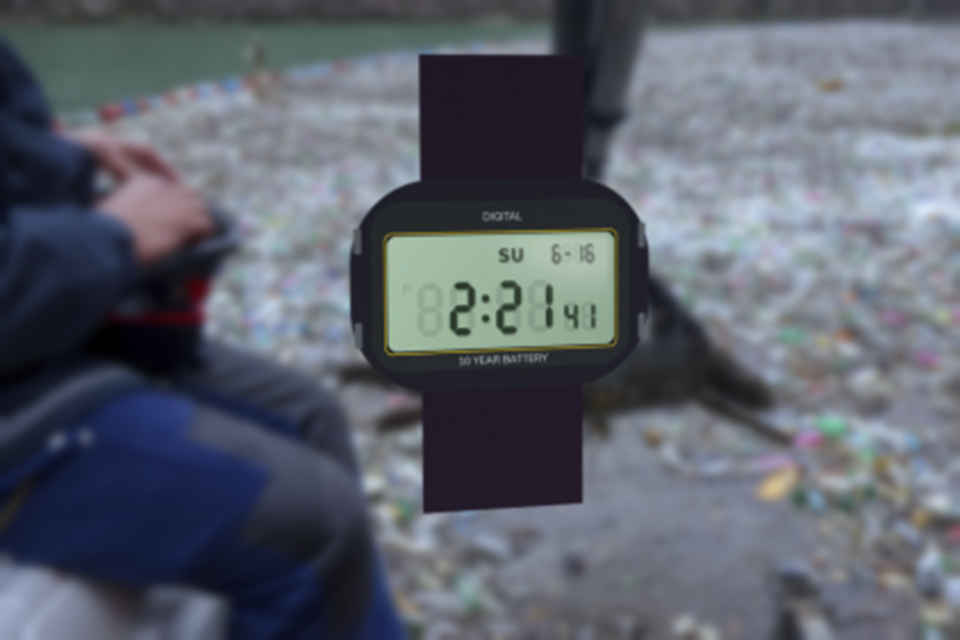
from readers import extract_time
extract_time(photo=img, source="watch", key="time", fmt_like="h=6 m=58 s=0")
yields h=2 m=21 s=41
